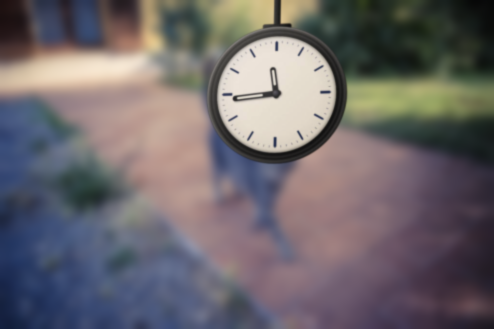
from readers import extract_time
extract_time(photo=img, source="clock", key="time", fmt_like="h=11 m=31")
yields h=11 m=44
